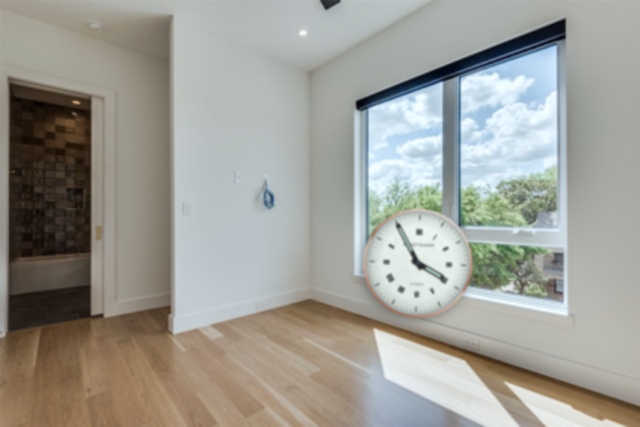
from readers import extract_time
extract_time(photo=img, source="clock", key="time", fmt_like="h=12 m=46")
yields h=3 m=55
